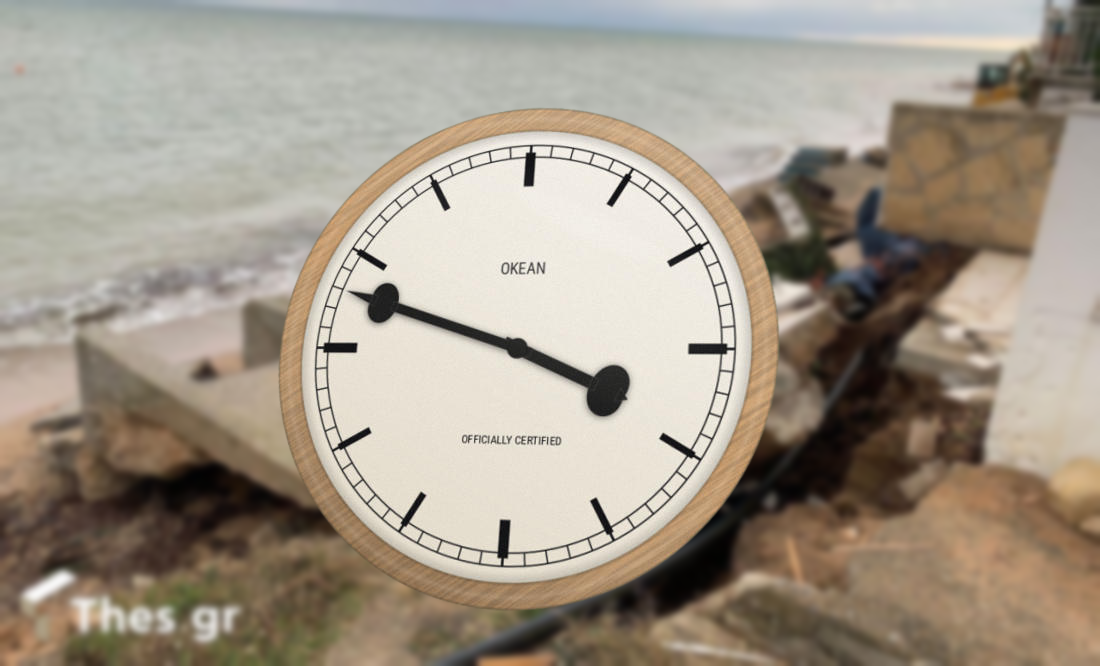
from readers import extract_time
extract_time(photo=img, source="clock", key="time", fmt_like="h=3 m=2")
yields h=3 m=48
